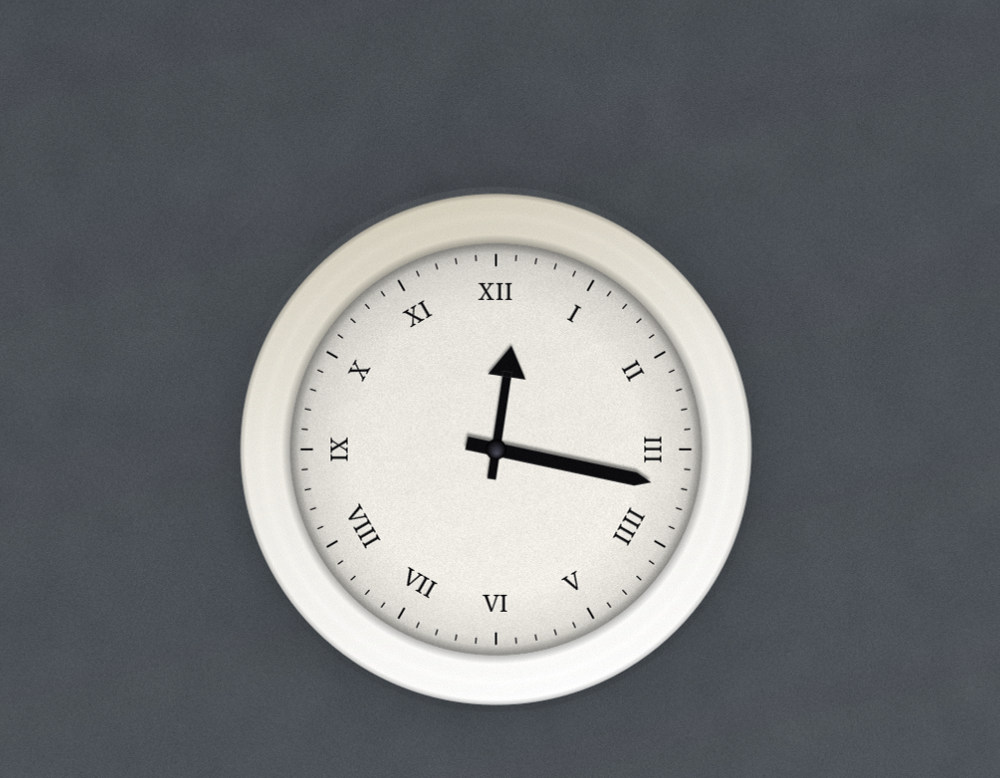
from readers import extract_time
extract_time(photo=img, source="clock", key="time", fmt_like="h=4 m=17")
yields h=12 m=17
